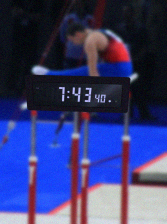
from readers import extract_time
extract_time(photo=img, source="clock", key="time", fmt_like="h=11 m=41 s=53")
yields h=7 m=43 s=40
